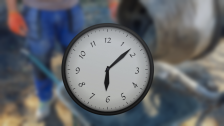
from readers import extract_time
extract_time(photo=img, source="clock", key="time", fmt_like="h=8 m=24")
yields h=6 m=8
